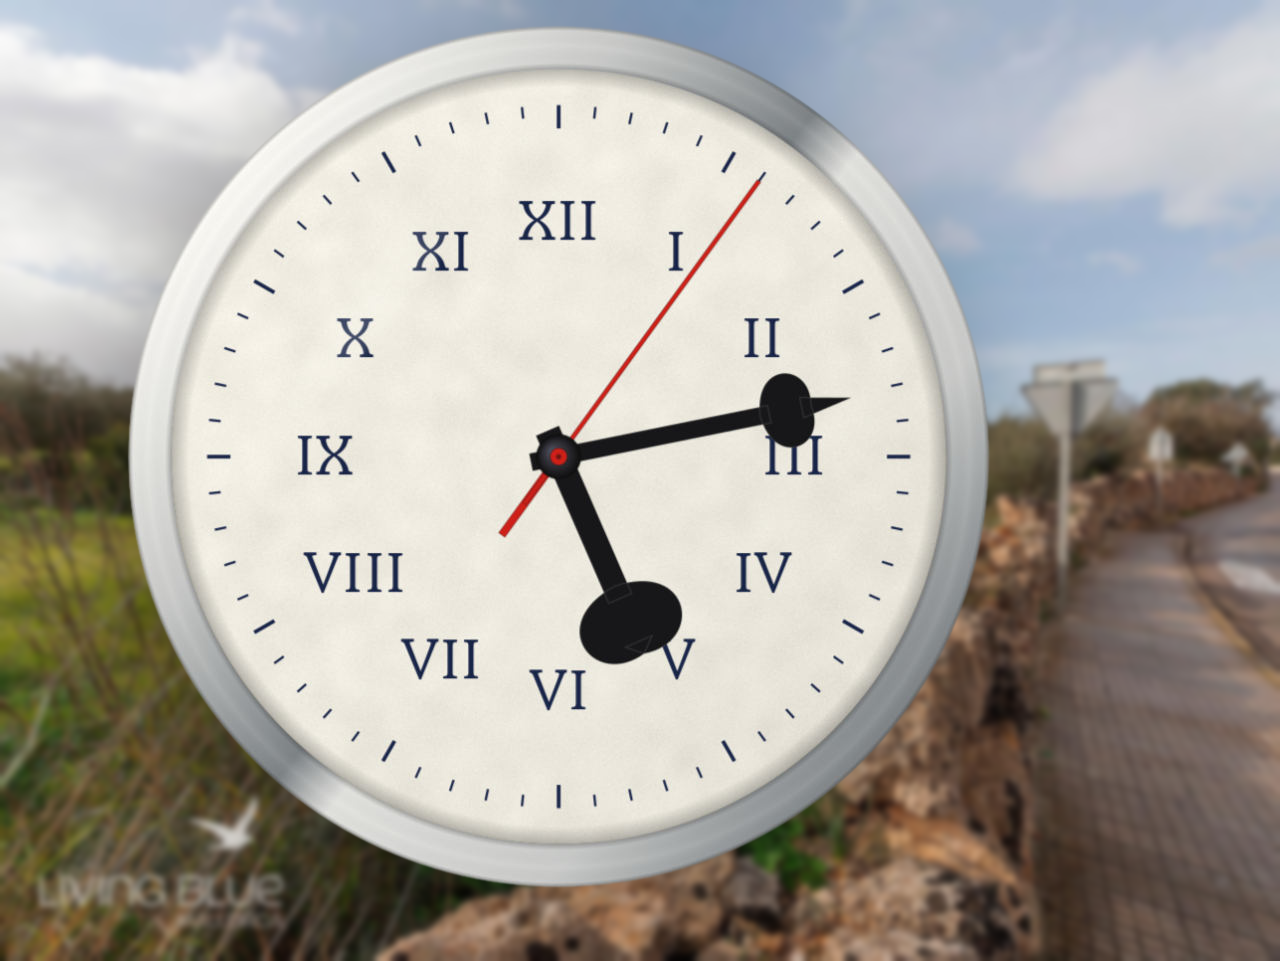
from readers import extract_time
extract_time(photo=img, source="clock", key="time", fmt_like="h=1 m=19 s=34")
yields h=5 m=13 s=6
